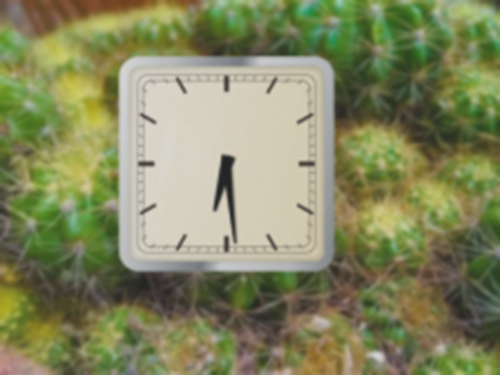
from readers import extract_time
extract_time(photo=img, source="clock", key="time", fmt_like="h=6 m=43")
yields h=6 m=29
